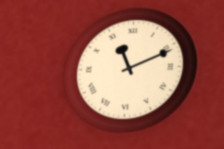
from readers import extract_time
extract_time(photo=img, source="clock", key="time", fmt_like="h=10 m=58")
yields h=11 m=11
